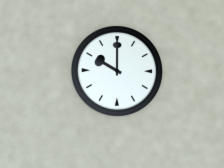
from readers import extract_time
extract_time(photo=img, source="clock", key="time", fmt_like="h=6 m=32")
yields h=10 m=0
